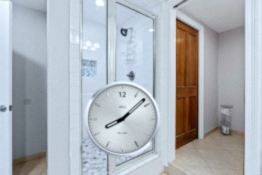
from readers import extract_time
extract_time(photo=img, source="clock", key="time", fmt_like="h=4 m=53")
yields h=8 m=8
